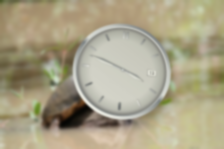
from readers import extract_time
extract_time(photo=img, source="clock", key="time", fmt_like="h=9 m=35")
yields h=3 m=48
